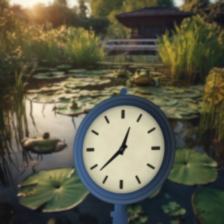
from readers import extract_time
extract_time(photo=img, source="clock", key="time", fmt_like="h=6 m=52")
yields h=12 m=38
